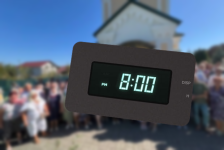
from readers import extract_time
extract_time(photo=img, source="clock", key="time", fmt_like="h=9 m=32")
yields h=8 m=0
